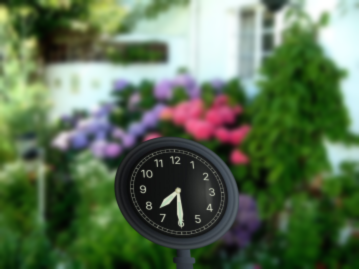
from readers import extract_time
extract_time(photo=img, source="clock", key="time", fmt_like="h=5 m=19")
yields h=7 m=30
